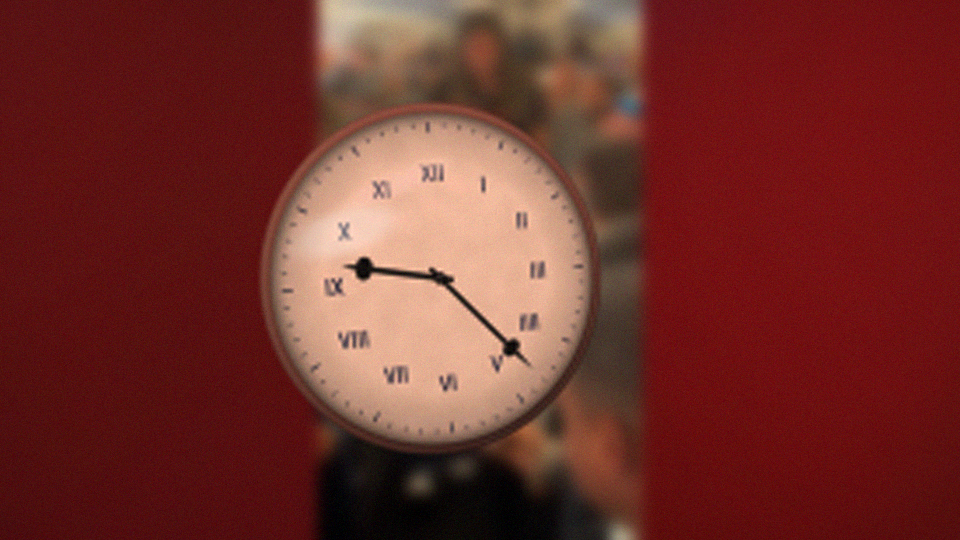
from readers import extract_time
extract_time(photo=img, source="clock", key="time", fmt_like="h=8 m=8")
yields h=9 m=23
